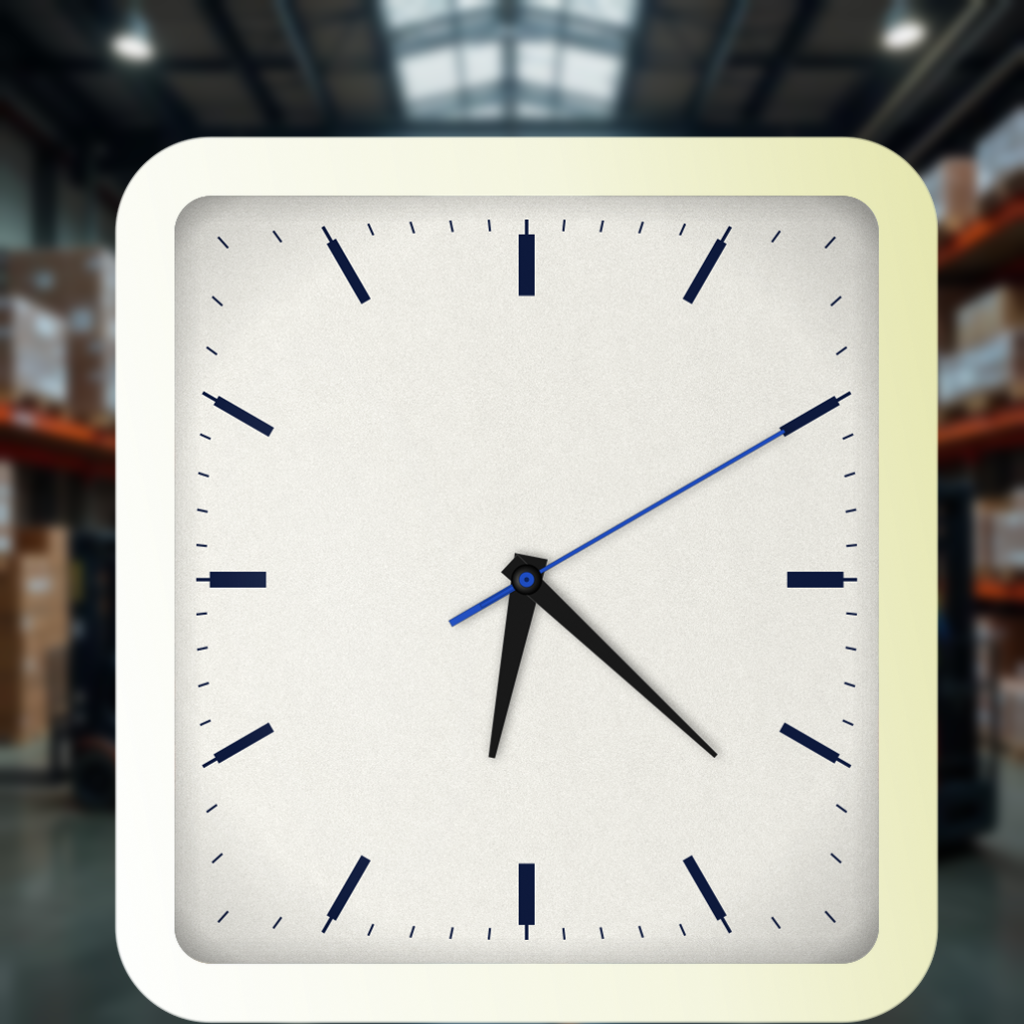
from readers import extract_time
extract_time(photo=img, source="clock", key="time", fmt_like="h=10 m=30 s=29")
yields h=6 m=22 s=10
